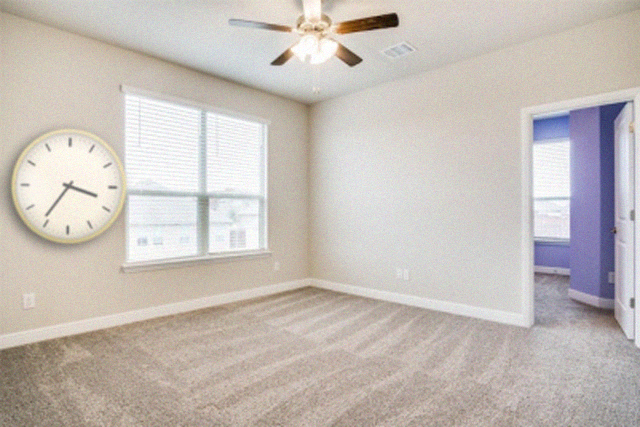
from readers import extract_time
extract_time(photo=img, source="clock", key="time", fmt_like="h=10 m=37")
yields h=3 m=36
